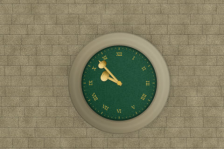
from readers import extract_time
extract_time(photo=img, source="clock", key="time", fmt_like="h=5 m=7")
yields h=9 m=53
